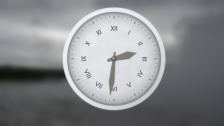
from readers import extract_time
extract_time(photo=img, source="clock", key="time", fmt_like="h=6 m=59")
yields h=2 m=31
